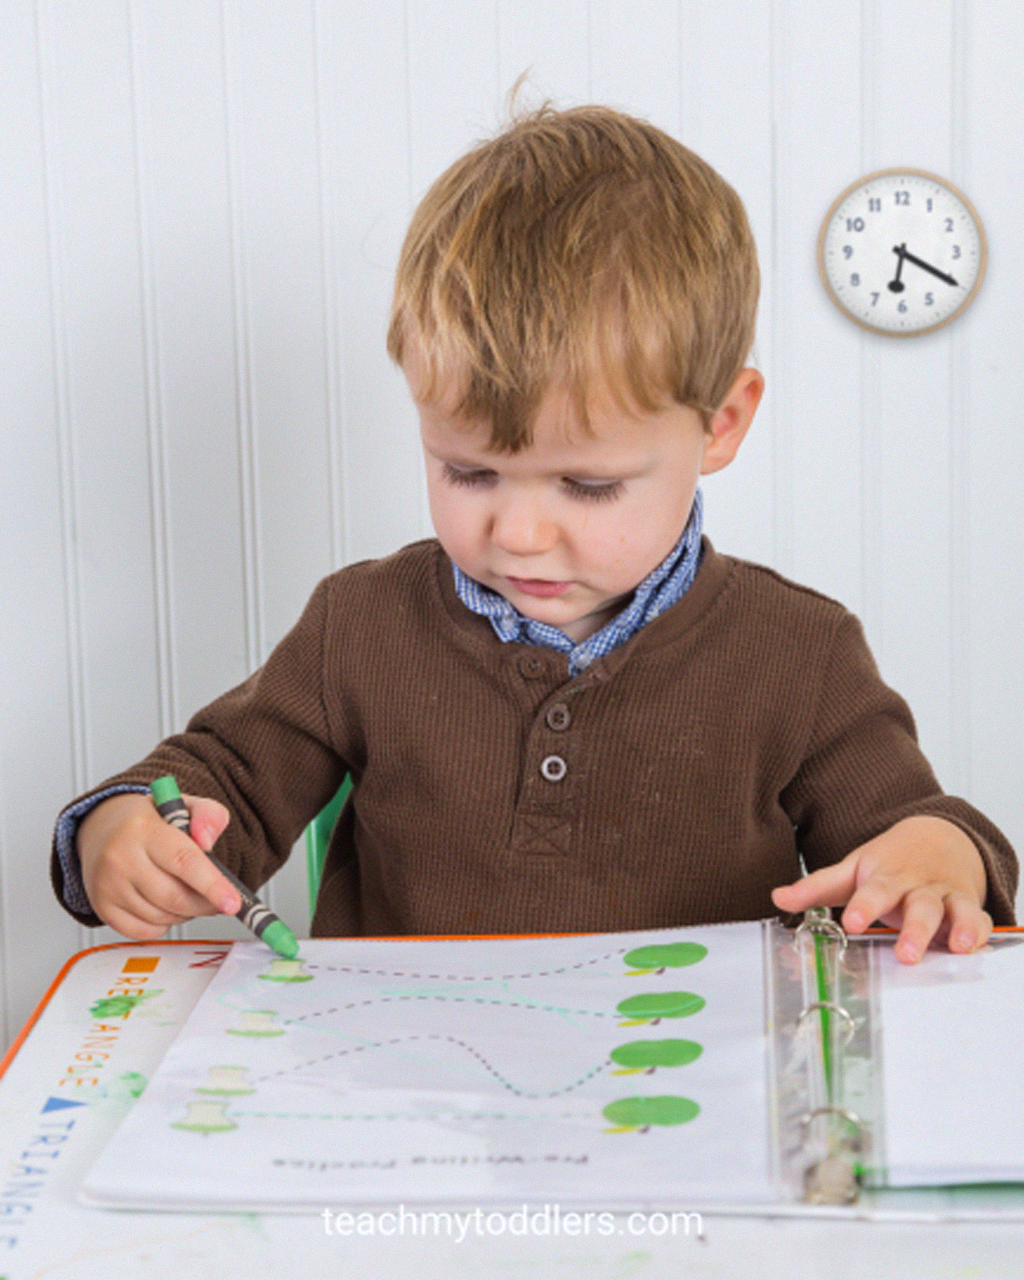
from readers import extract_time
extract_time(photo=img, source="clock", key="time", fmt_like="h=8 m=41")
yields h=6 m=20
